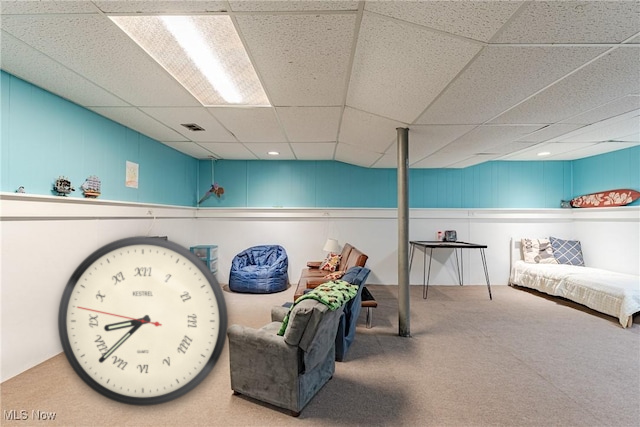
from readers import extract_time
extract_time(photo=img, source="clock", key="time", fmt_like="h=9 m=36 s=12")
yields h=8 m=37 s=47
